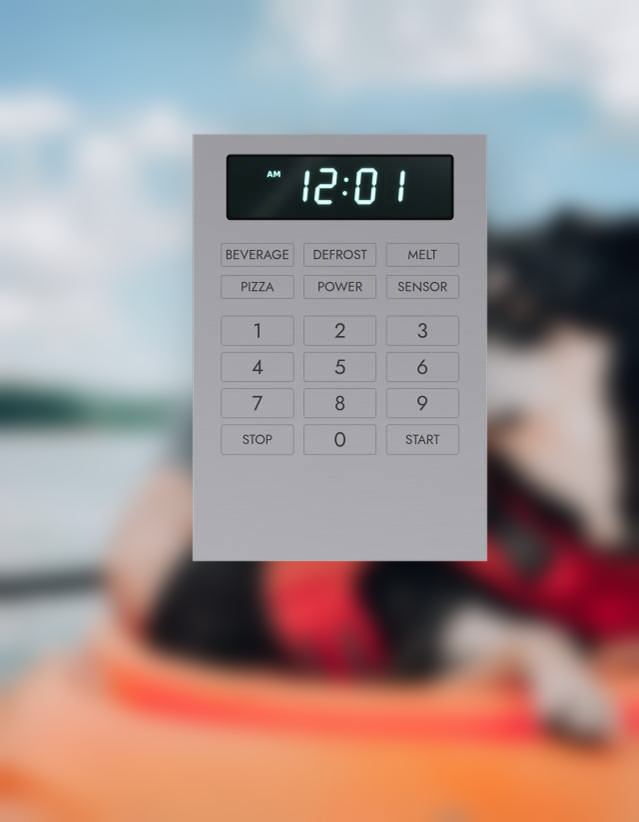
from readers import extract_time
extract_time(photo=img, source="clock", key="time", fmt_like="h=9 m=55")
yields h=12 m=1
